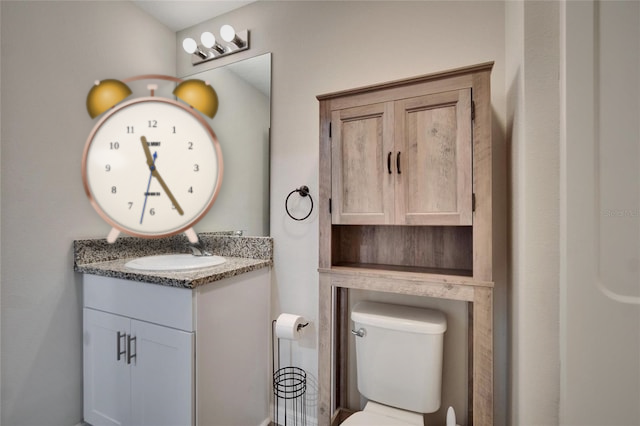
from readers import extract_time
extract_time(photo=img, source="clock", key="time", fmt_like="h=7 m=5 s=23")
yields h=11 m=24 s=32
